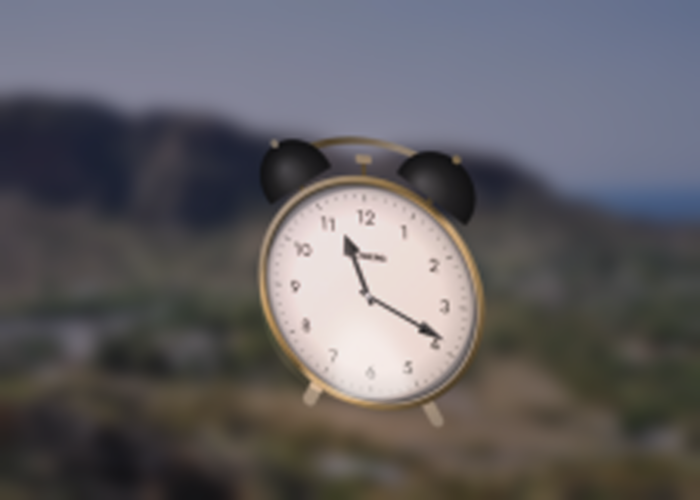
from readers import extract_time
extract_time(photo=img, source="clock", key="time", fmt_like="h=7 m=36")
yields h=11 m=19
